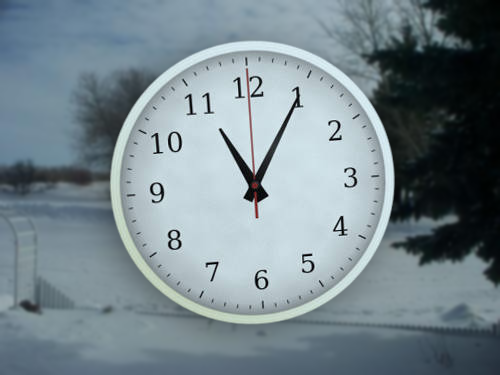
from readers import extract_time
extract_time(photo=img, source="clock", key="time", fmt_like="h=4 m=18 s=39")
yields h=11 m=5 s=0
